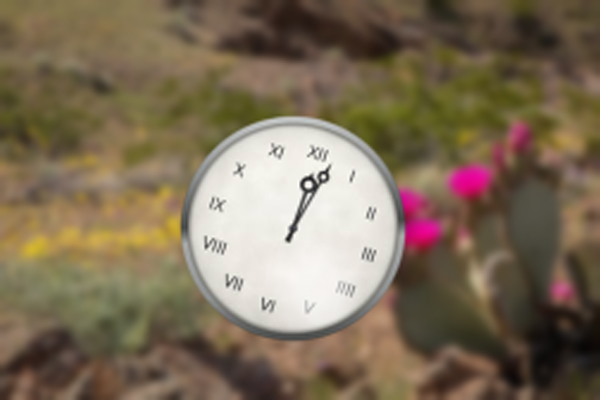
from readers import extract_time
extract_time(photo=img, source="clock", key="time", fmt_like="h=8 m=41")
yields h=12 m=2
